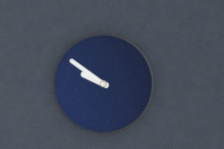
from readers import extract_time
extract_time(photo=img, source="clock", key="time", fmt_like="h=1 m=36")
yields h=9 m=51
